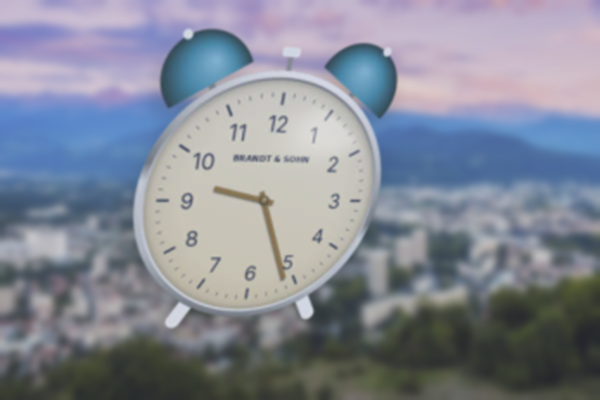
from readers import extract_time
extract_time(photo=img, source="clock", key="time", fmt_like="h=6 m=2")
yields h=9 m=26
